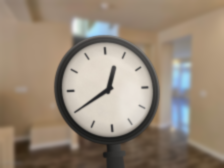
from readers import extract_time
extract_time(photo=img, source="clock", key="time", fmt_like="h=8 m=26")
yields h=12 m=40
